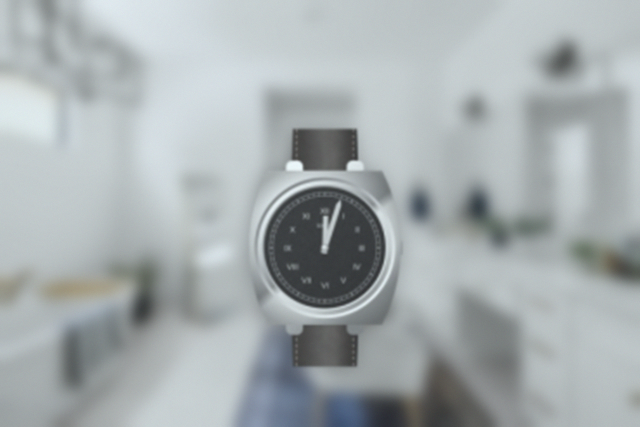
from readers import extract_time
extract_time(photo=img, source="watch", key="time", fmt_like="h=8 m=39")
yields h=12 m=3
